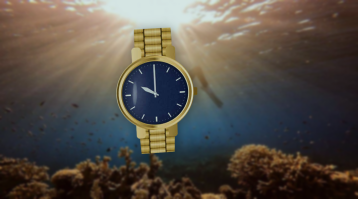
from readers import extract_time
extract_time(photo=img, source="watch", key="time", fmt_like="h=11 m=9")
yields h=10 m=0
